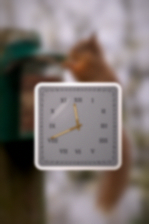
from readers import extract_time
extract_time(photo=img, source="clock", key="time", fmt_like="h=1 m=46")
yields h=11 m=41
